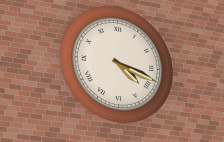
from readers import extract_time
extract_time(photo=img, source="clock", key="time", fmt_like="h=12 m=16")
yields h=4 m=18
